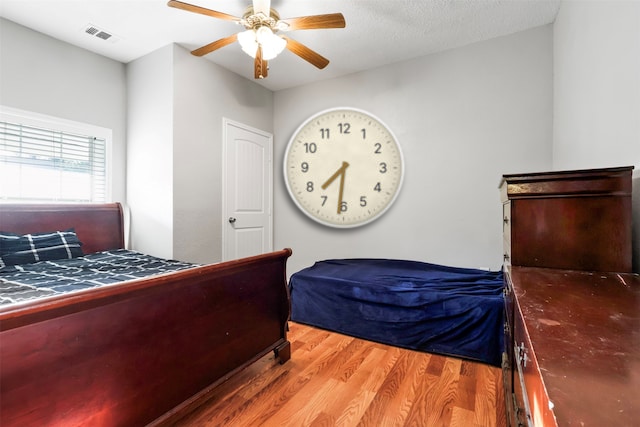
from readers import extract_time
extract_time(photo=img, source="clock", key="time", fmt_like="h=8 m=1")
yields h=7 m=31
